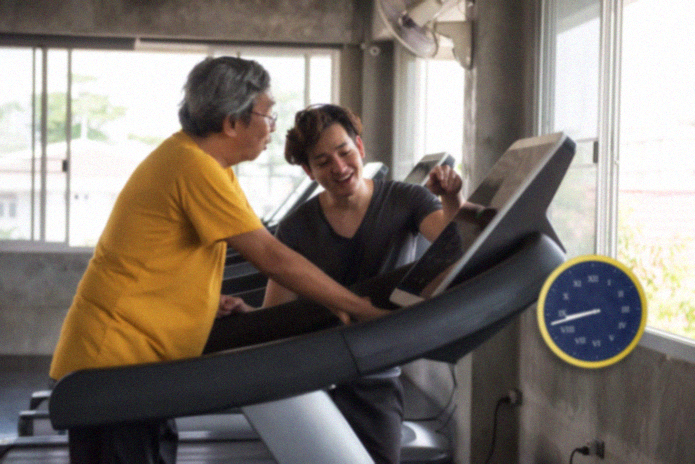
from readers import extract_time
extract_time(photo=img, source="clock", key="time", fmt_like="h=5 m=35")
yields h=8 m=43
